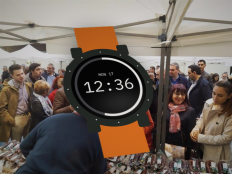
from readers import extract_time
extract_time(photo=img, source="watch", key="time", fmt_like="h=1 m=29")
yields h=12 m=36
